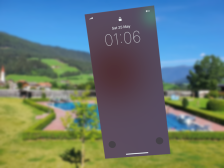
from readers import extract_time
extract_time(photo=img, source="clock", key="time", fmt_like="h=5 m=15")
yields h=1 m=6
